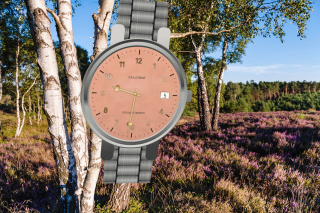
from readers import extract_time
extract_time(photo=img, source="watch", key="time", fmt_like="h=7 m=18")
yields h=9 m=31
